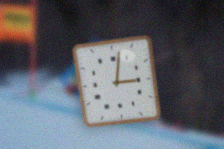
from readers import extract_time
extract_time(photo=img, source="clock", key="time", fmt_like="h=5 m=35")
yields h=3 m=2
